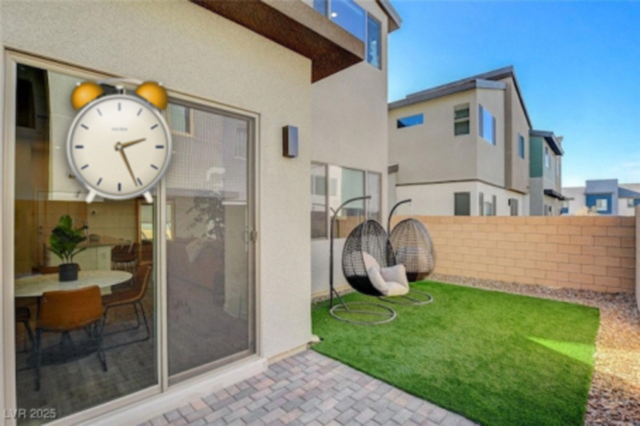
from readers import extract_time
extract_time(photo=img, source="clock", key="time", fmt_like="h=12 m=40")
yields h=2 m=26
